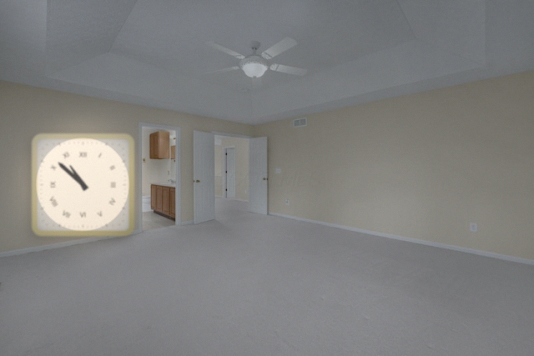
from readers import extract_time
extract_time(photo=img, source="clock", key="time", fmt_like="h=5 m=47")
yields h=10 m=52
